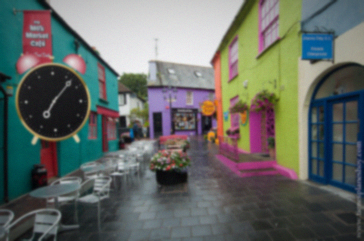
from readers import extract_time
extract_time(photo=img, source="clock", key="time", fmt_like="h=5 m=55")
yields h=7 m=7
